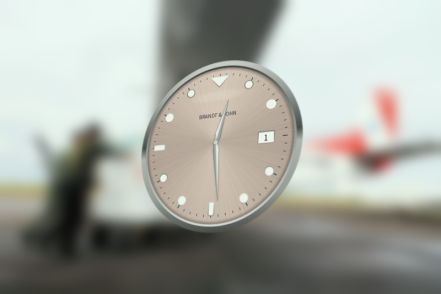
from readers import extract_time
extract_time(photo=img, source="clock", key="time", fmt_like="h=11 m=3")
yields h=12 m=29
